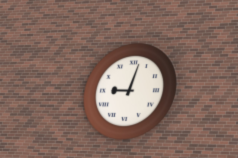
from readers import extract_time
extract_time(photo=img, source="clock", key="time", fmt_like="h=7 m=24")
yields h=9 m=2
